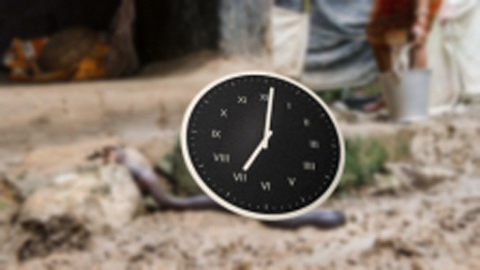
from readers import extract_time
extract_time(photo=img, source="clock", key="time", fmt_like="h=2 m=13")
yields h=7 m=1
